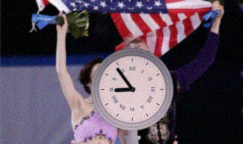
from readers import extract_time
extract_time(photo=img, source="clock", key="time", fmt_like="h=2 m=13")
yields h=8 m=54
